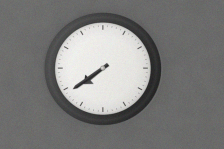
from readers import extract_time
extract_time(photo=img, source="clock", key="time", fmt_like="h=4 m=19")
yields h=7 m=39
